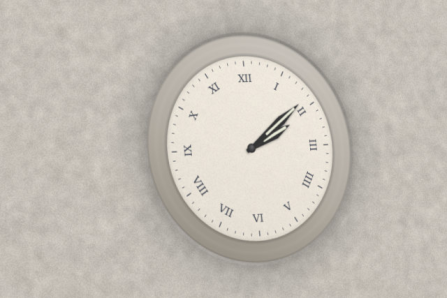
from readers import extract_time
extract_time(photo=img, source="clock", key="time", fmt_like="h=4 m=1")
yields h=2 m=9
